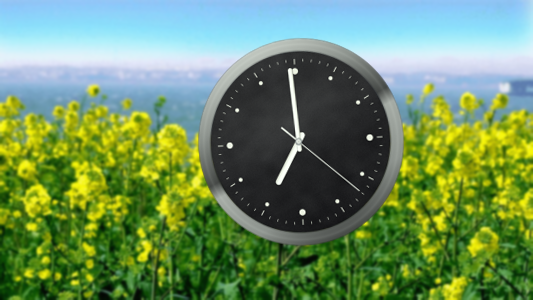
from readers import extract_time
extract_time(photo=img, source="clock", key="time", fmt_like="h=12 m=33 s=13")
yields h=6 m=59 s=22
